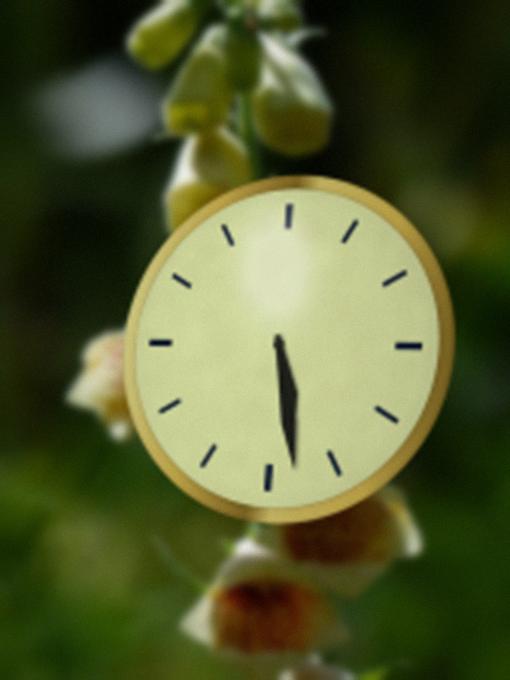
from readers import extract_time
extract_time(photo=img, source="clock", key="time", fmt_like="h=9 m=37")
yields h=5 m=28
